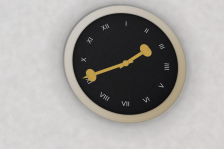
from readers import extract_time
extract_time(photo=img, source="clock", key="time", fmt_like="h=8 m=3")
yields h=2 m=46
